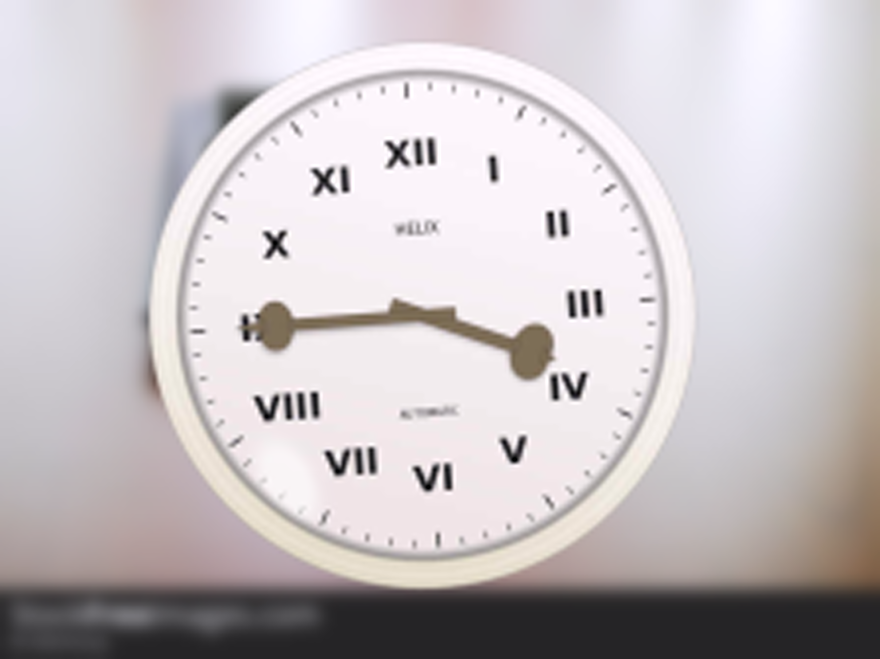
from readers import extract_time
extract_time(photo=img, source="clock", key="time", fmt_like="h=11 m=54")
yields h=3 m=45
